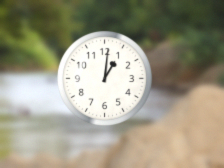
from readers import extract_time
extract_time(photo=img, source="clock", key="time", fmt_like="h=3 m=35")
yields h=1 m=1
